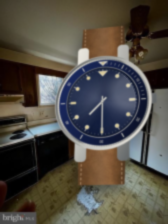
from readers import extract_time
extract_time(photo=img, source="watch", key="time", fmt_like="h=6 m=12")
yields h=7 m=30
